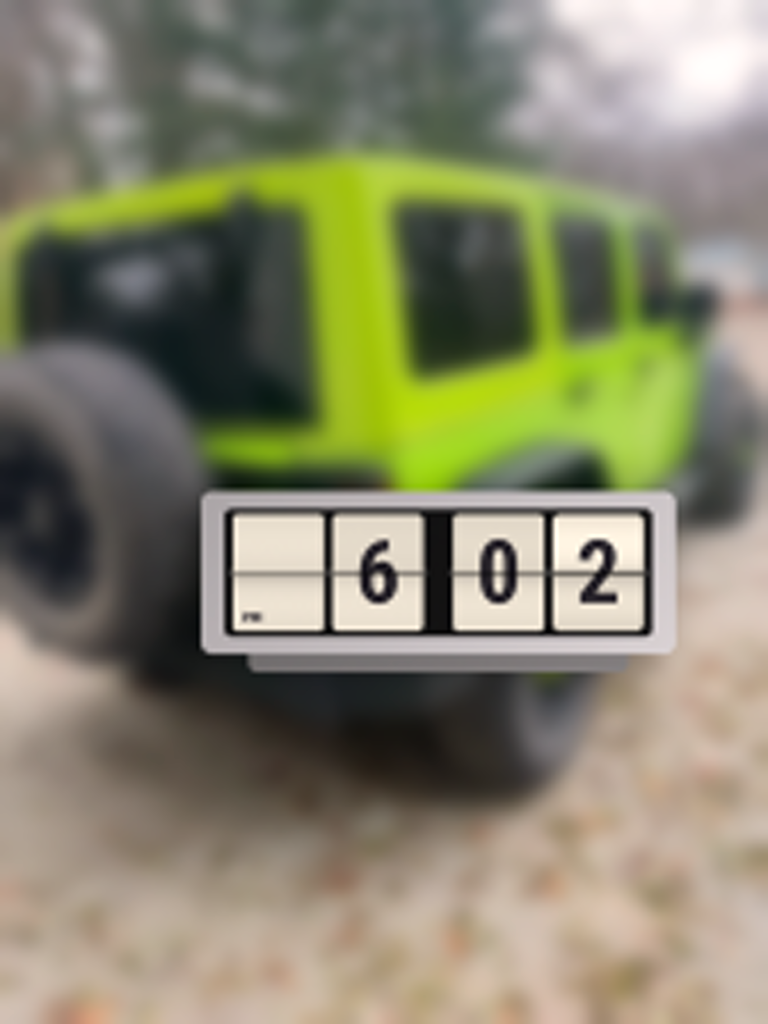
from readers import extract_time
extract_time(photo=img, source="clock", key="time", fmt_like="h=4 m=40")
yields h=6 m=2
